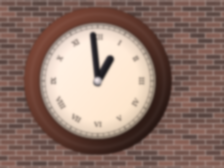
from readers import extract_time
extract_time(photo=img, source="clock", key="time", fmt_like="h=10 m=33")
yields h=12 m=59
